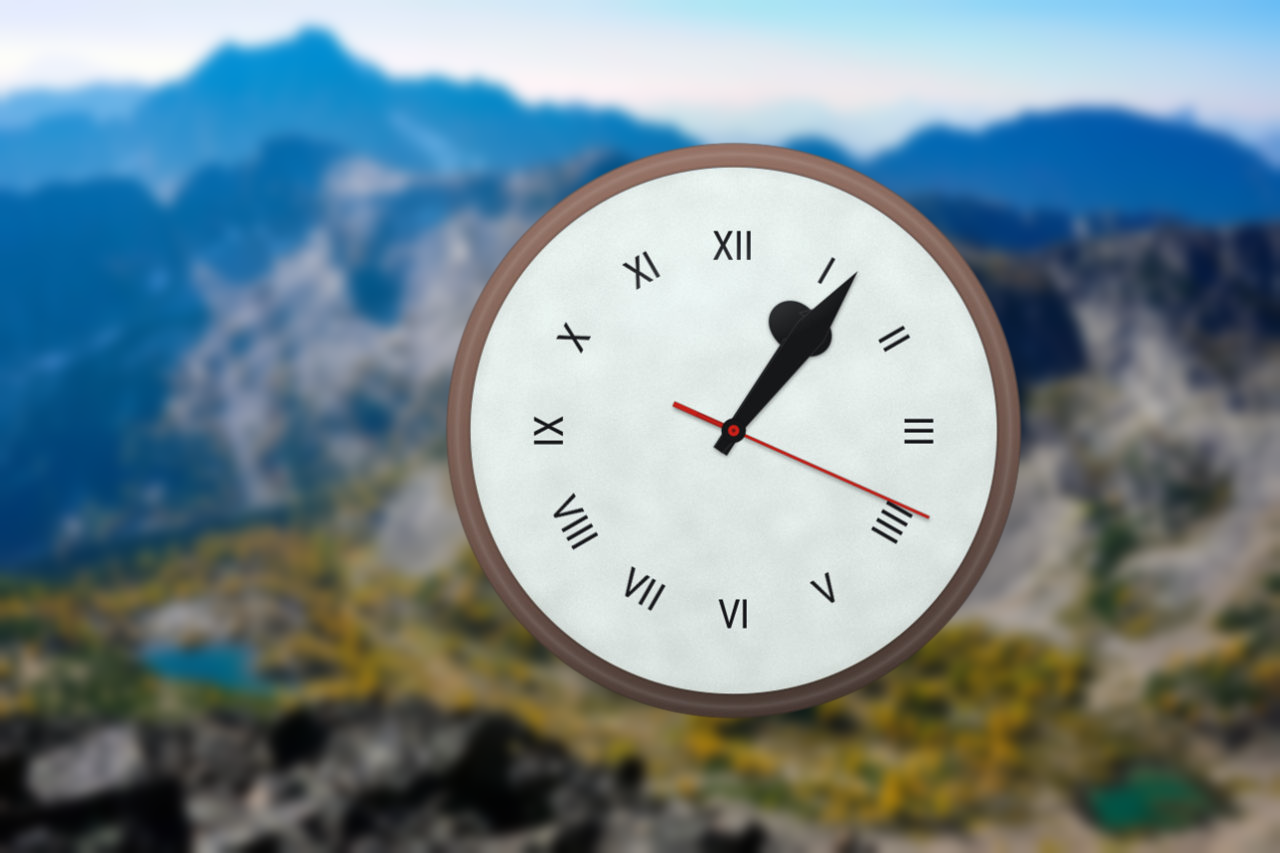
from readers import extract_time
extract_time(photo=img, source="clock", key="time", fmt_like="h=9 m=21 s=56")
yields h=1 m=6 s=19
